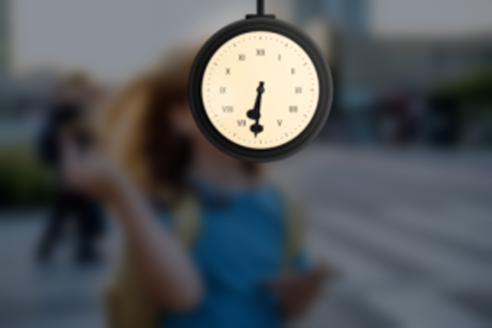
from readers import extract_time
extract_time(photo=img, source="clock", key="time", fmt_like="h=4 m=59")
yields h=6 m=31
